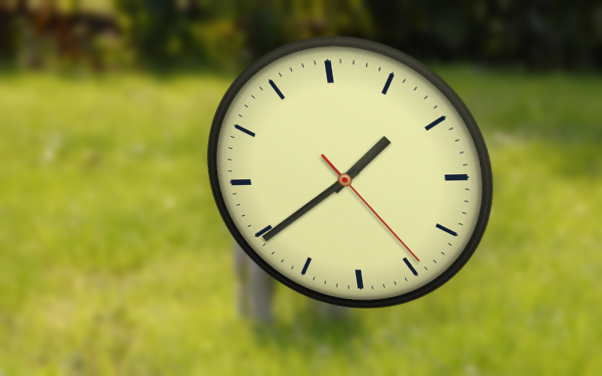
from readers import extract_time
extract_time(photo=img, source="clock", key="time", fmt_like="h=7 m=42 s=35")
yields h=1 m=39 s=24
